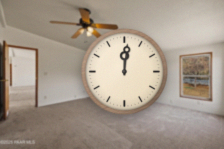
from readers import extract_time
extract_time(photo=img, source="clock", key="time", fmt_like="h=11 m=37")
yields h=12 m=1
